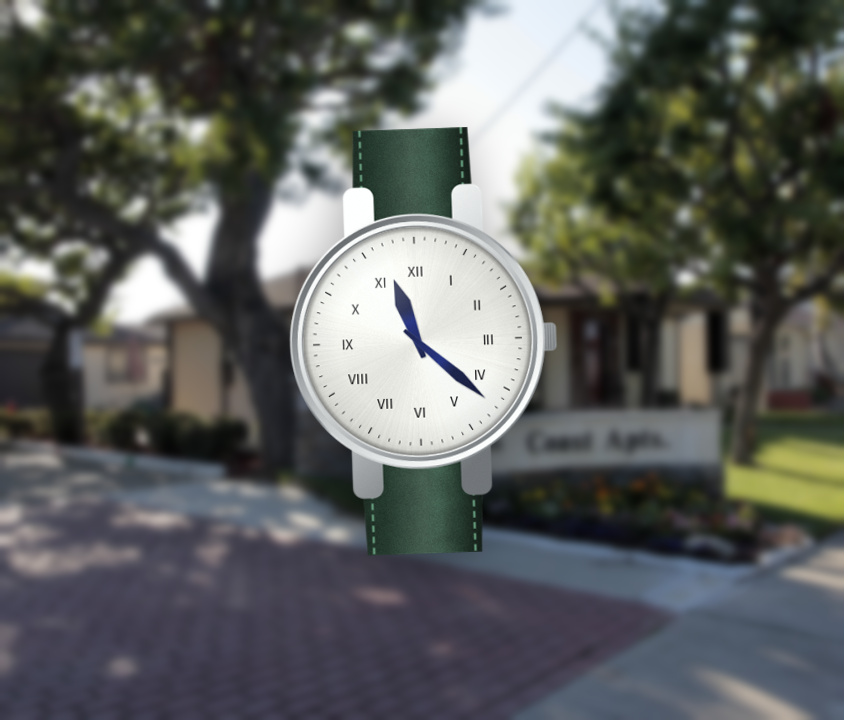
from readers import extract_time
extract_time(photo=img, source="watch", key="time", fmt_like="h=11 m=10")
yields h=11 m=22
